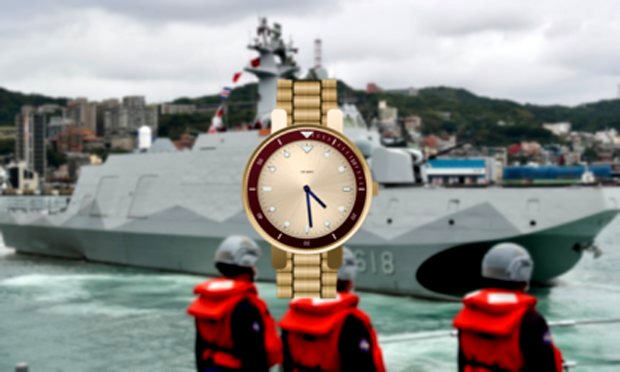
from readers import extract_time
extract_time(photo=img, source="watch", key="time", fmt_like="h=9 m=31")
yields h=4 m=29
